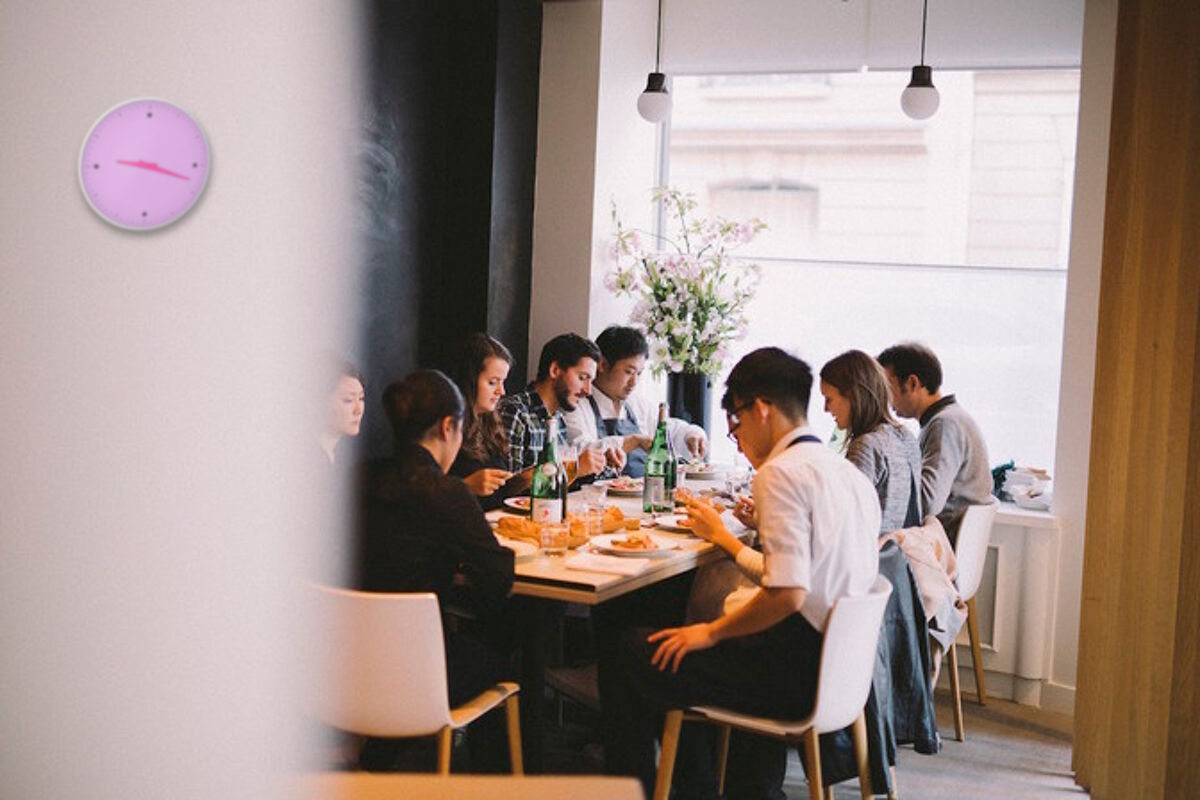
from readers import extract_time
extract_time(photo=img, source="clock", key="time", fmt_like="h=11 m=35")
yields h=9 m=18
